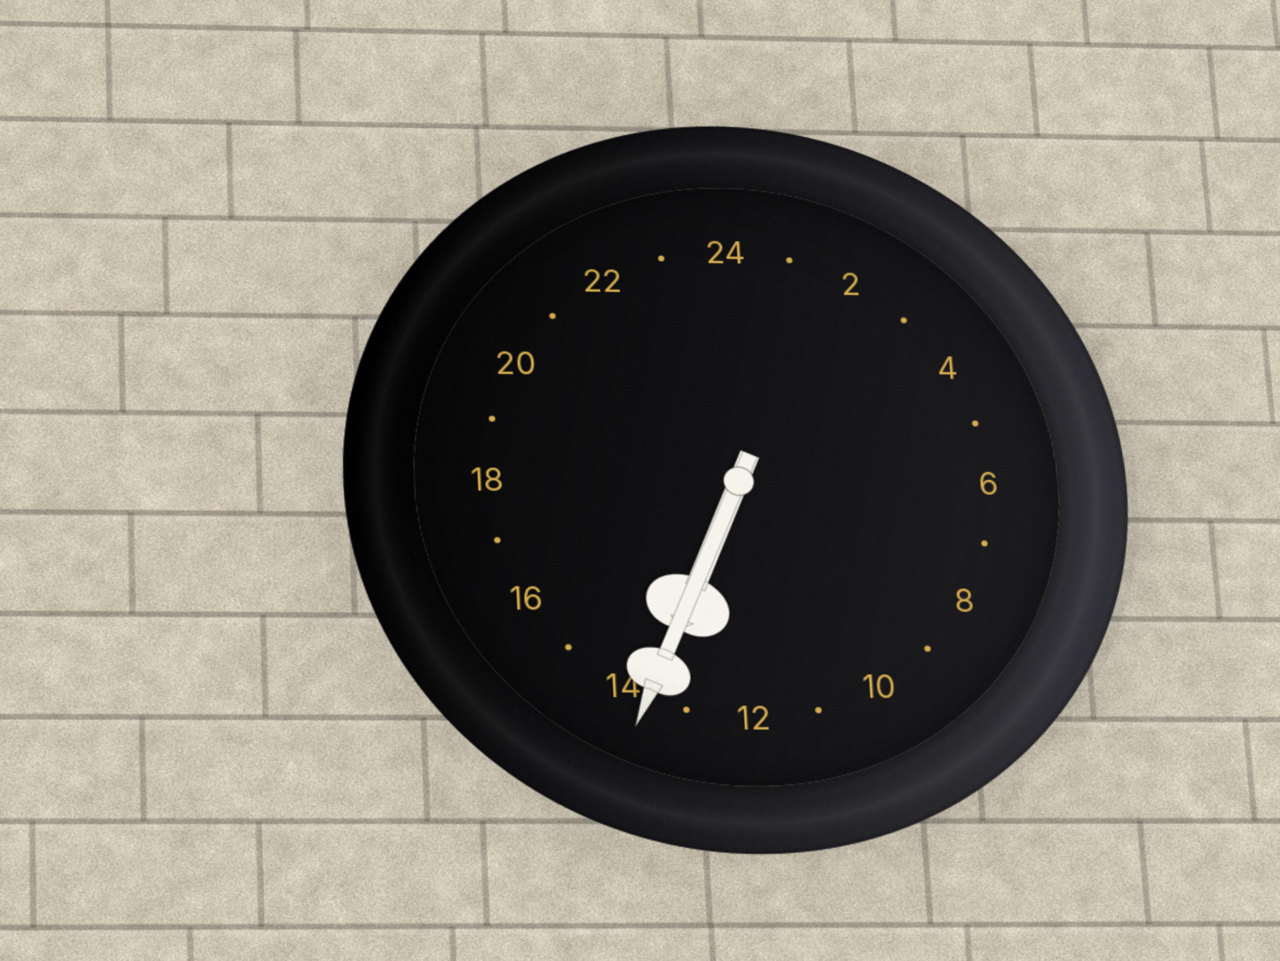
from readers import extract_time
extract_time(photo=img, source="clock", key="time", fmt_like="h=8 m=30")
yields h=13 m=34
